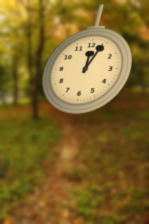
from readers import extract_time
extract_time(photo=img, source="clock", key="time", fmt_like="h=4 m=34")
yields h=12 m=4
